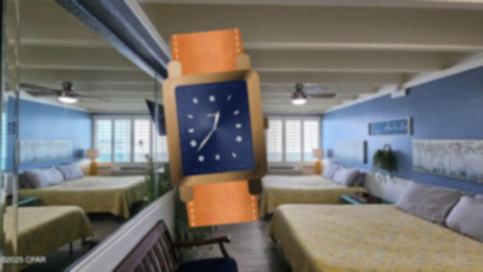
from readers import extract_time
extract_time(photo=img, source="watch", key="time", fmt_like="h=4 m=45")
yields h=12 m=37
